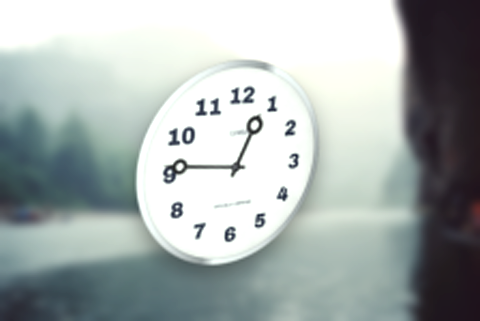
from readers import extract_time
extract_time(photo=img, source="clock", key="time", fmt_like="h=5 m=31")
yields h=12 m=46
